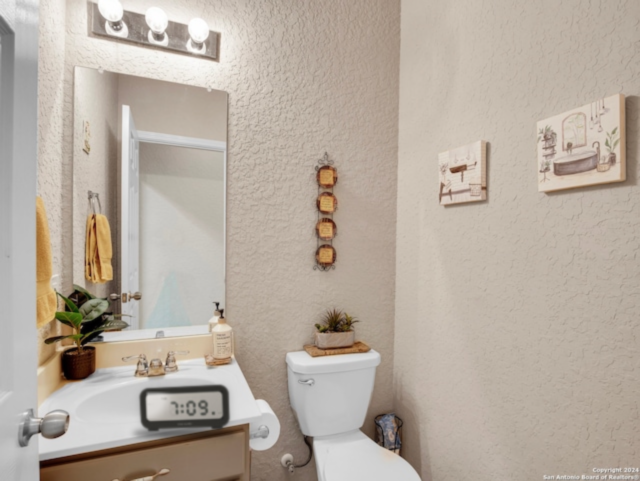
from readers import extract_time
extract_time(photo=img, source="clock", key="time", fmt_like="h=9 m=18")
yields h=7 m=9
